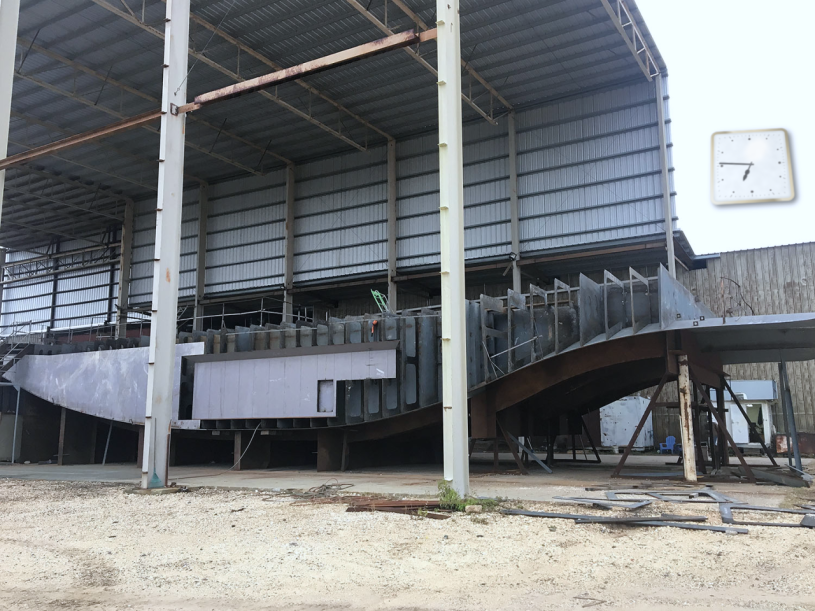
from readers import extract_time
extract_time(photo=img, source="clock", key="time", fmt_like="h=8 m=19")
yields h=6 m=46
